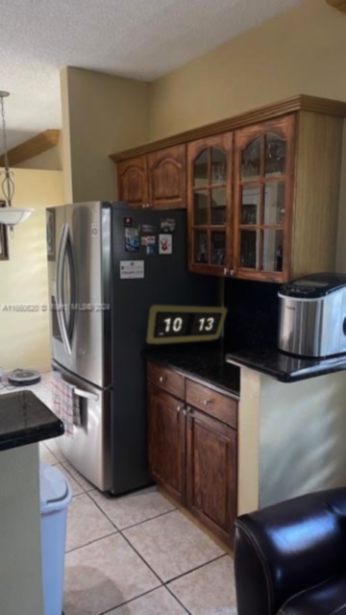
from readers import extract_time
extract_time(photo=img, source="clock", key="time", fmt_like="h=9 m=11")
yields h=10 m=13
